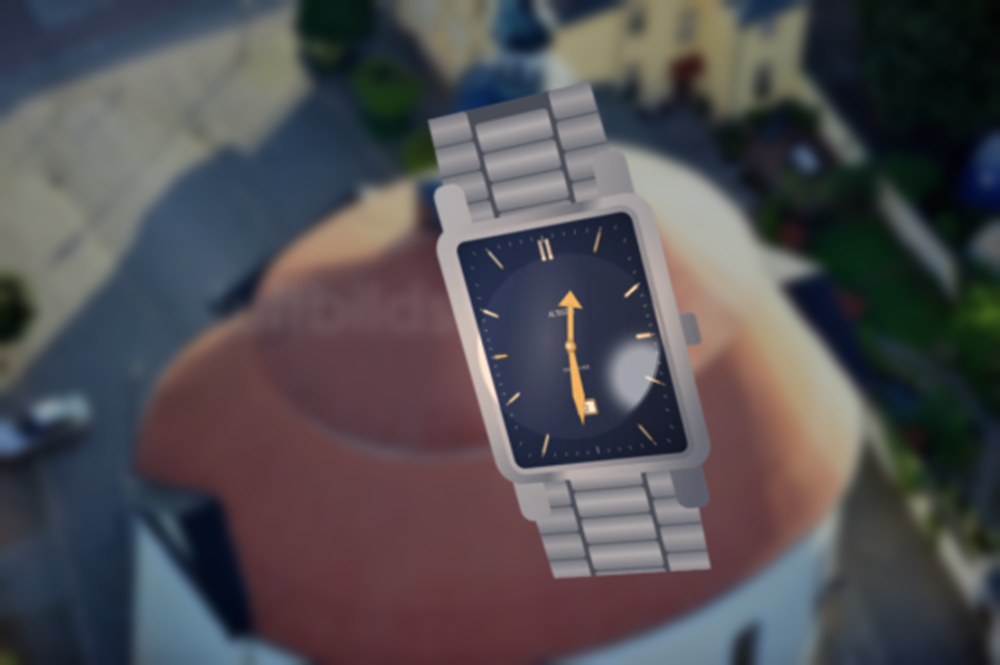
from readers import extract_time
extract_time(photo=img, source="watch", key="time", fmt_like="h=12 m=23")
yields h=12 m=31
